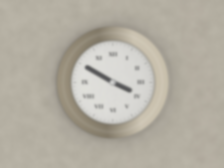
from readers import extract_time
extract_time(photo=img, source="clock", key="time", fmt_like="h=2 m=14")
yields h=3 m=50
